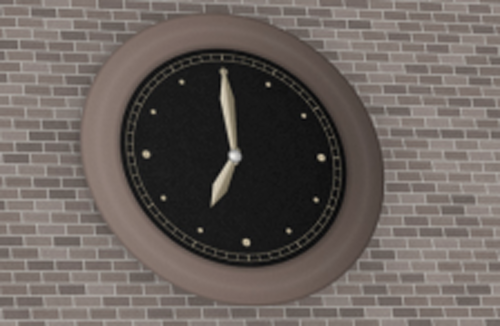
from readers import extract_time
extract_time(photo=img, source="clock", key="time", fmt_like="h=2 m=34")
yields h=7 m=0
